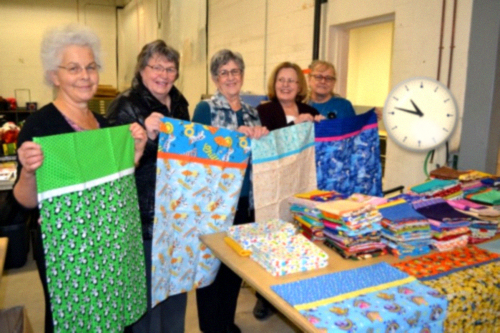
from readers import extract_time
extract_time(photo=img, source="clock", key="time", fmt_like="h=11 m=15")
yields h=10 m=47
